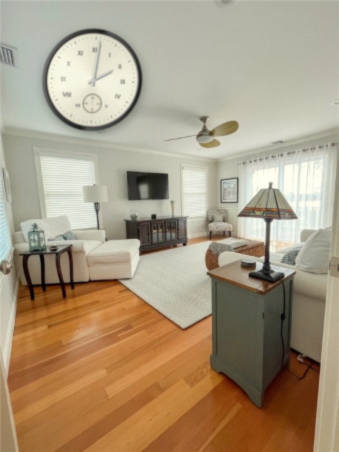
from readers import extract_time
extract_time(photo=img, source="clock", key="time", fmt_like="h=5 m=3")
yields h=2 m=1
